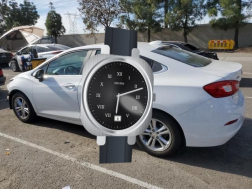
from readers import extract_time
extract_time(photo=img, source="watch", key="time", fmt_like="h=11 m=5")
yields h=6 m=12
